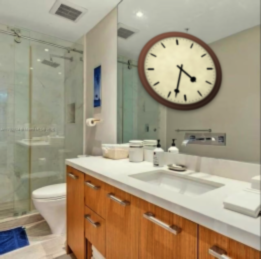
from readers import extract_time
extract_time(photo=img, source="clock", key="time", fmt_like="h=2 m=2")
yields h=4 m=33
